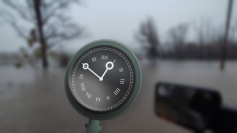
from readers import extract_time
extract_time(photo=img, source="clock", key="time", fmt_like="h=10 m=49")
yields h=12 m=50
